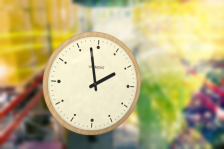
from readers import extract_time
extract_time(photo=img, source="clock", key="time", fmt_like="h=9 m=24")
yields h=1 m=58
